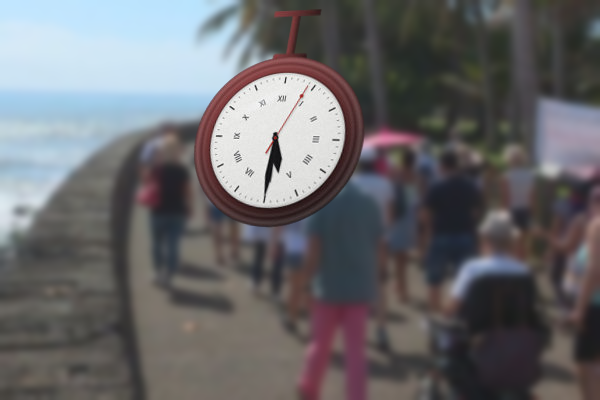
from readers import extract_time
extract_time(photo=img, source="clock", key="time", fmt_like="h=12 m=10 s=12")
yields h=5 m=30 s=4
